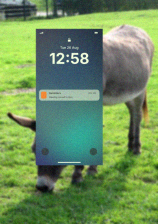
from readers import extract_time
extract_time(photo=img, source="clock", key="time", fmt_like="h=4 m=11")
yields h=12 m=58
